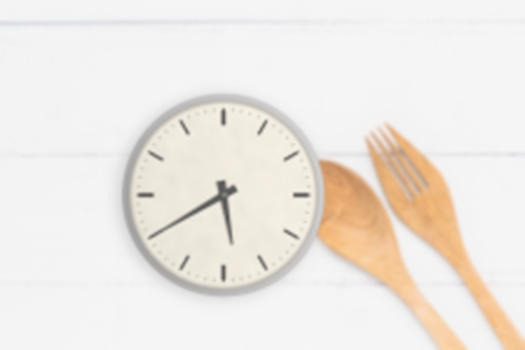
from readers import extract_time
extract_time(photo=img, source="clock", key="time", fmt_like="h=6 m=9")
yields h=5 m=40
